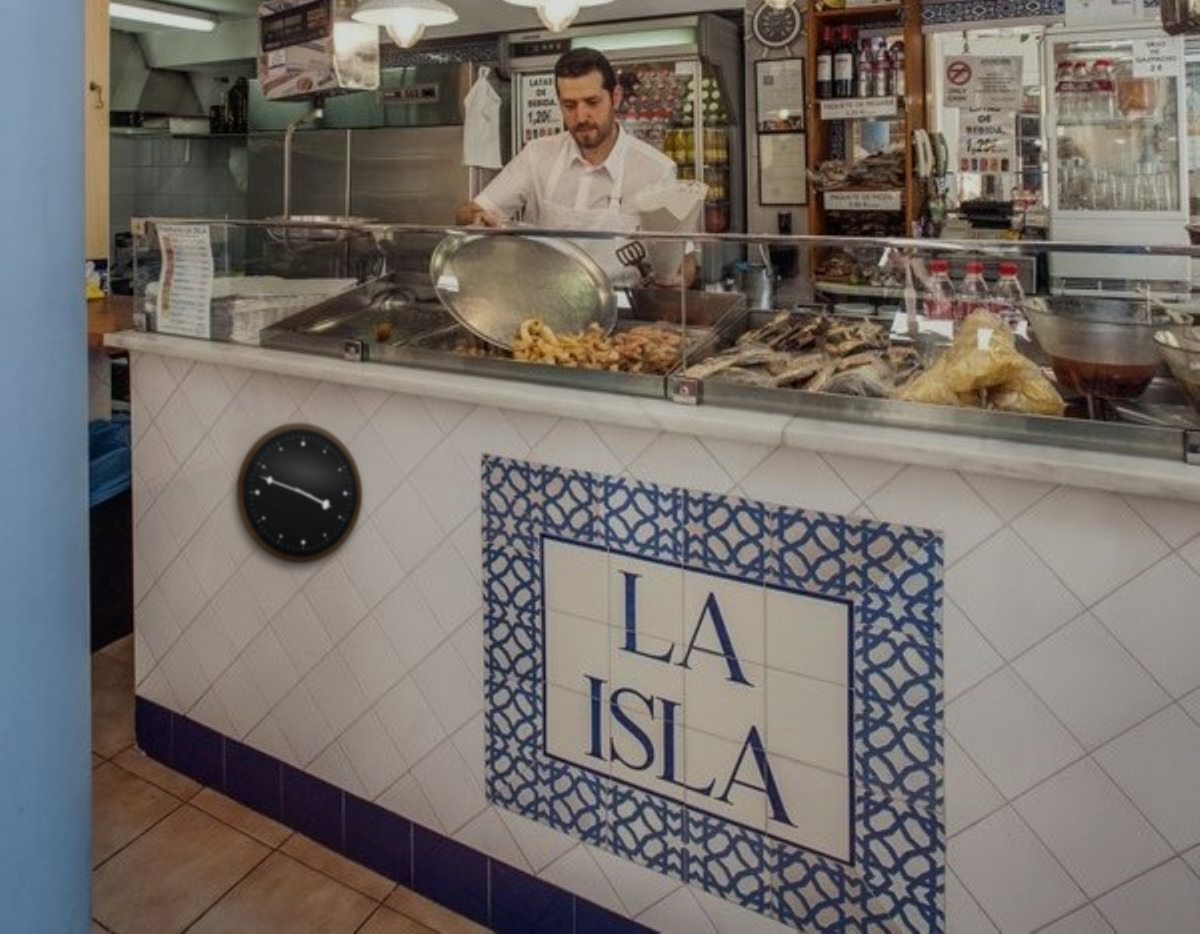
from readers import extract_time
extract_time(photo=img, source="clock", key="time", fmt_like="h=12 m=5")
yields h=3 m=48
